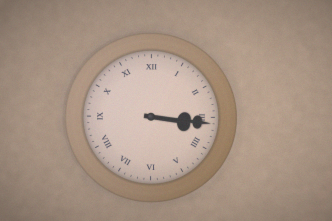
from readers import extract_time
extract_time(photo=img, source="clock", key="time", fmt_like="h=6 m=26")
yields h=3 m=16
